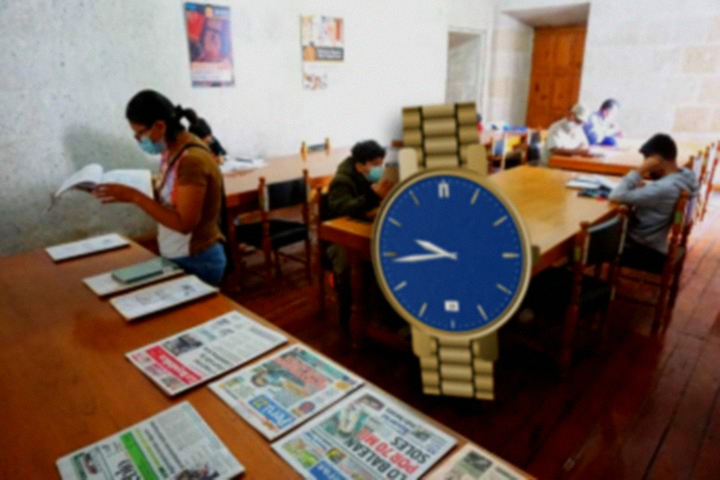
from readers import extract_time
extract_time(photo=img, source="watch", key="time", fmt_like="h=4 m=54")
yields h=9 m=44
